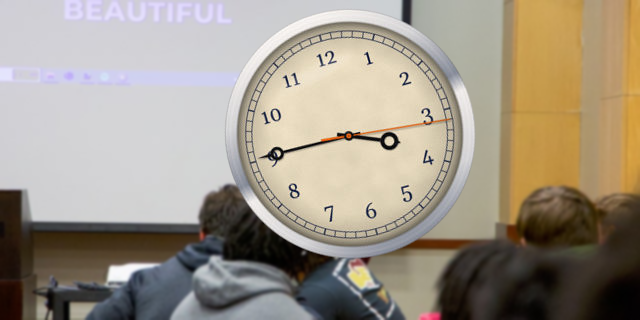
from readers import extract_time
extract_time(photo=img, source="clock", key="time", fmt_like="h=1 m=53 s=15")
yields h=3 m=45 s=16
